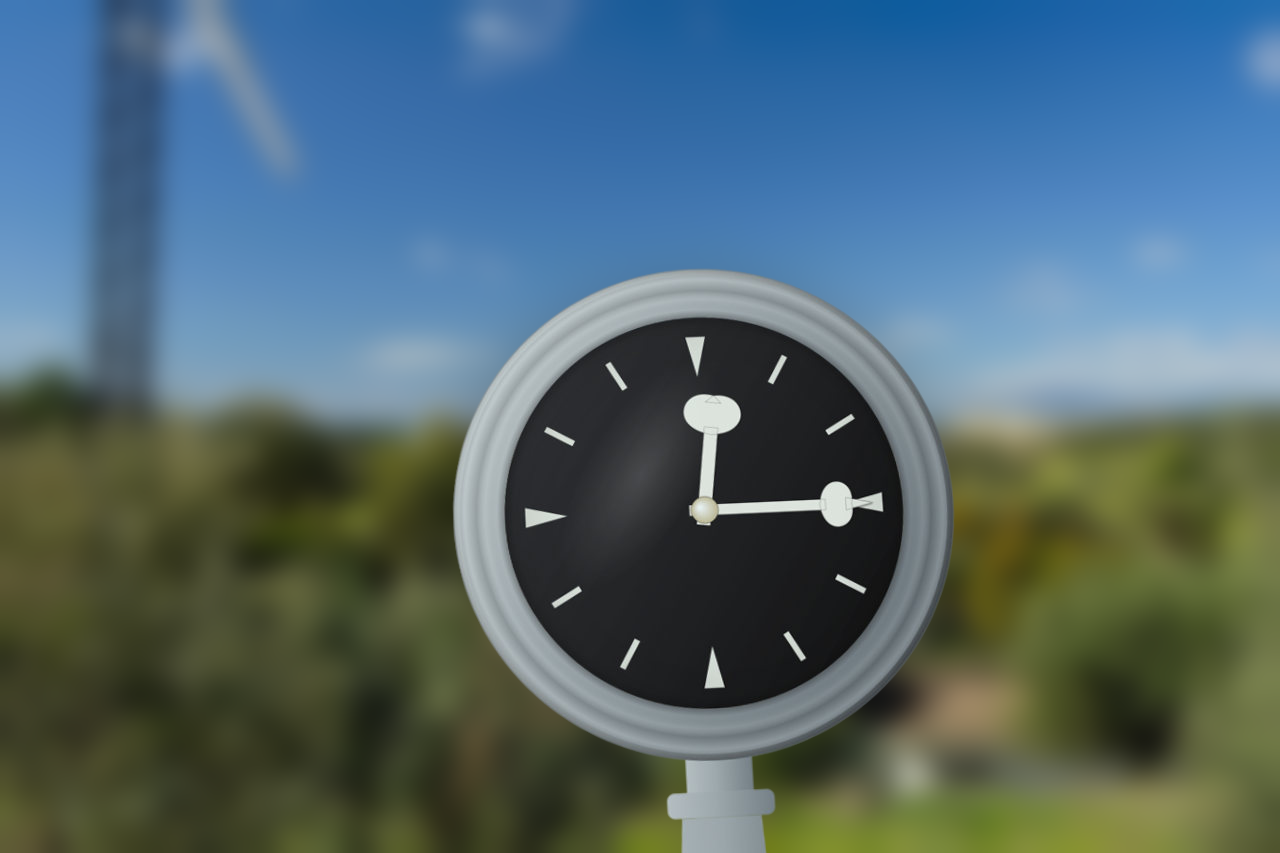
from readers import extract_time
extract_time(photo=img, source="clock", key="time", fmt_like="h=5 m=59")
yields h=12 m=15
